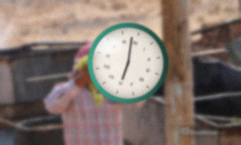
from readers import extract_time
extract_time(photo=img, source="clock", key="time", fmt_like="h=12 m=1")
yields h=5 m=58
